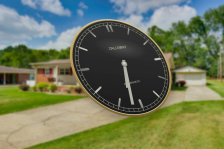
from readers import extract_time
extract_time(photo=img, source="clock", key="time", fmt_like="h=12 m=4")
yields h=6 m=32
